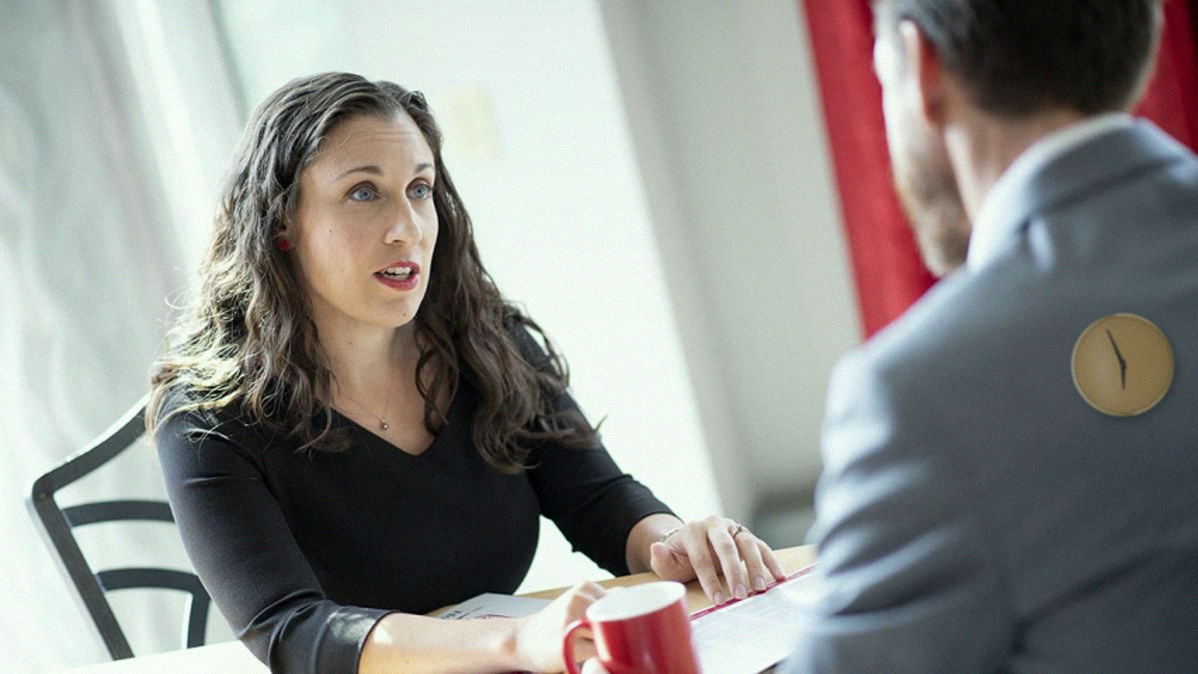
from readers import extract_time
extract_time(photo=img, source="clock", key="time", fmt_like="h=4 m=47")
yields h=5 m=56
